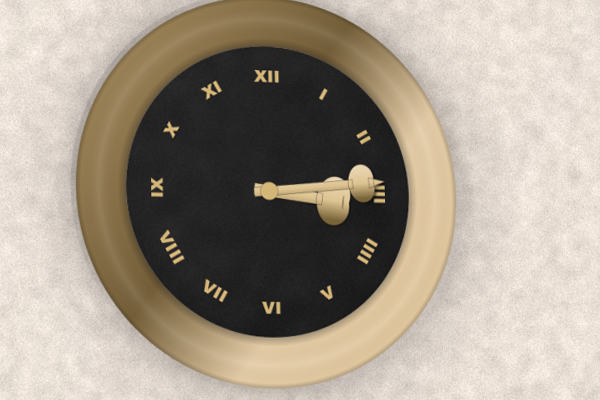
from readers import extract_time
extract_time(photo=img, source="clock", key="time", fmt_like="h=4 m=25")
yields h=3 m=14
